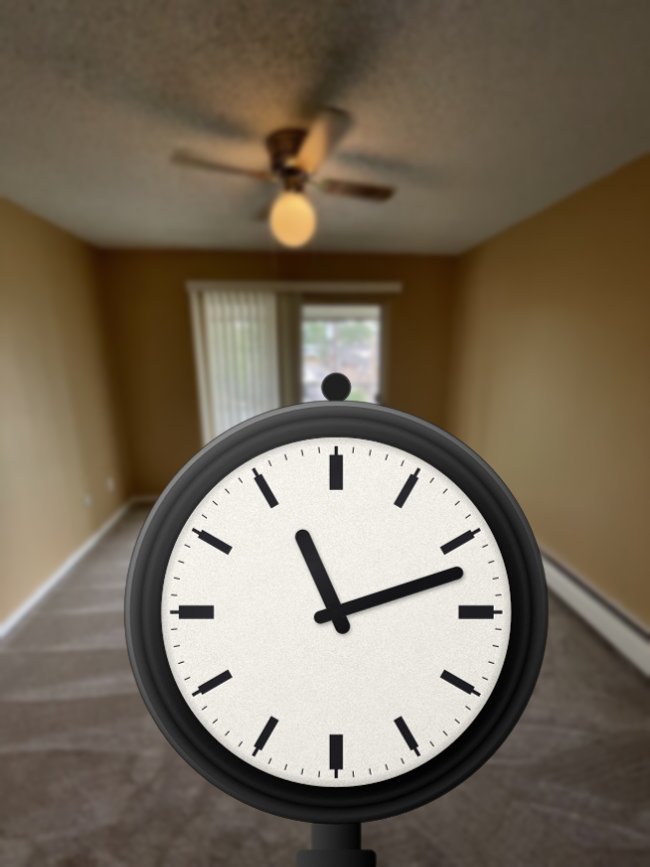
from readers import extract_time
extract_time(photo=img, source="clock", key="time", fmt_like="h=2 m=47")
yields h=11 m=12
